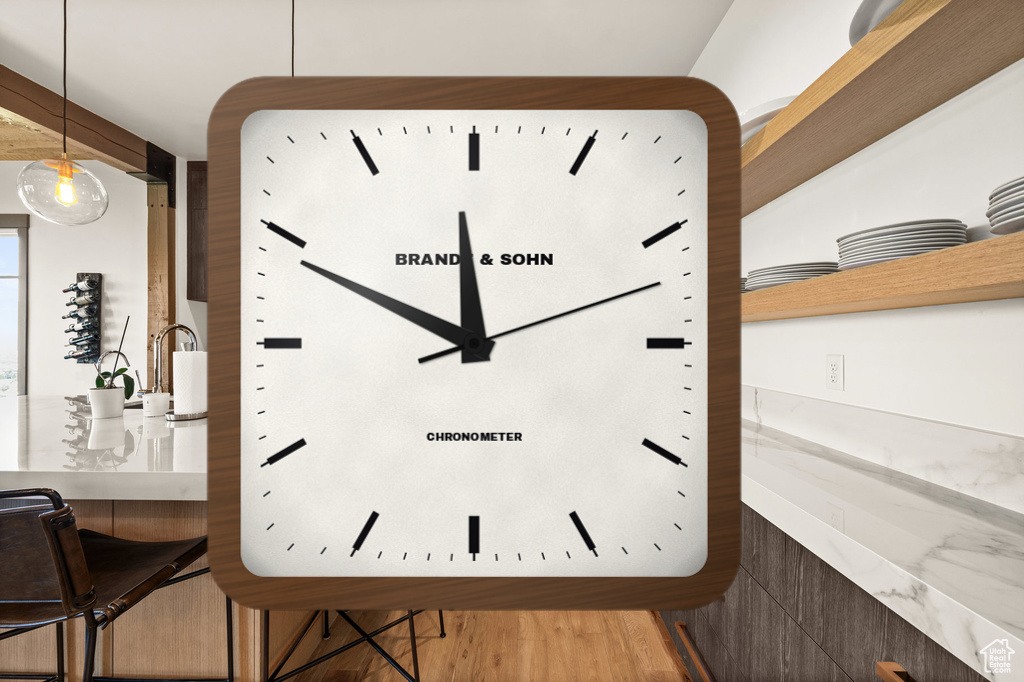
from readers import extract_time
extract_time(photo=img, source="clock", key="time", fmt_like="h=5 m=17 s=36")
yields h=11 m=49 s=12
